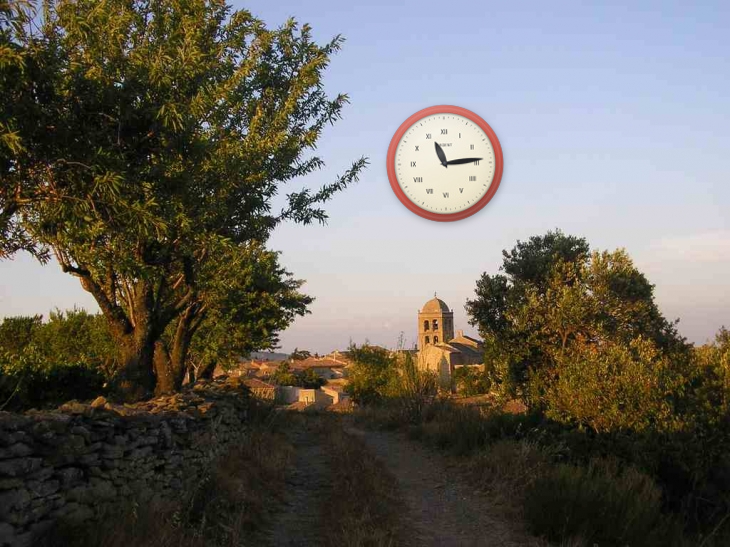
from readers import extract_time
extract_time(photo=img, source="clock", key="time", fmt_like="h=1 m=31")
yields h=11 m=14
